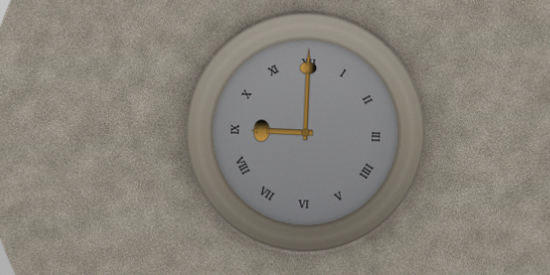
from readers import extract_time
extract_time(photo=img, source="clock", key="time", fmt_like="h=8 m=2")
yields h=9 m=0
